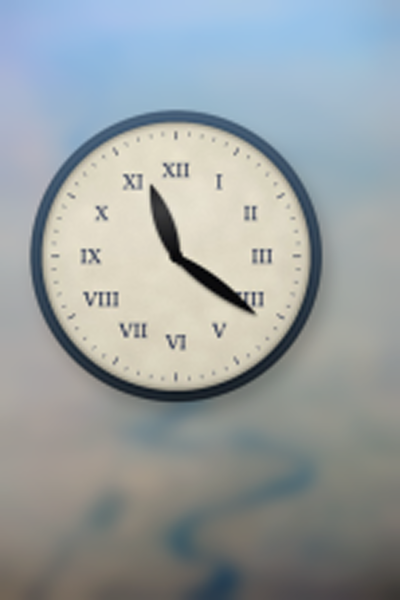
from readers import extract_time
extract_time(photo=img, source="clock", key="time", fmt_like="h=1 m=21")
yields h=11 m=21
